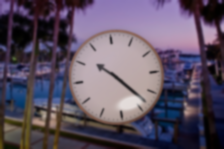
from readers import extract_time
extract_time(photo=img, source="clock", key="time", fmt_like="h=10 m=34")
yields h=10 m=23
